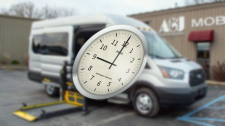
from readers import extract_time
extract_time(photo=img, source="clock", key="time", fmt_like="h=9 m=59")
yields h=9 m=0
